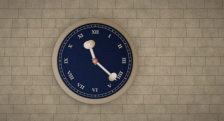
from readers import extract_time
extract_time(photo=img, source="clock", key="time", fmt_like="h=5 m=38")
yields h=11 m=22
